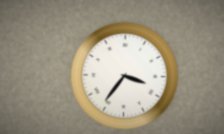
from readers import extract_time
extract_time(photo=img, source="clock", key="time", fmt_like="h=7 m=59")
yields h=3 m=36
